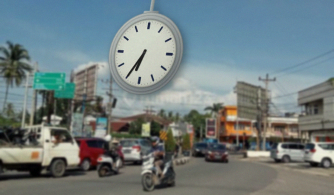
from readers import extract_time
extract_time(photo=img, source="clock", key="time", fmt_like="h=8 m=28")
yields h=6 m=35
